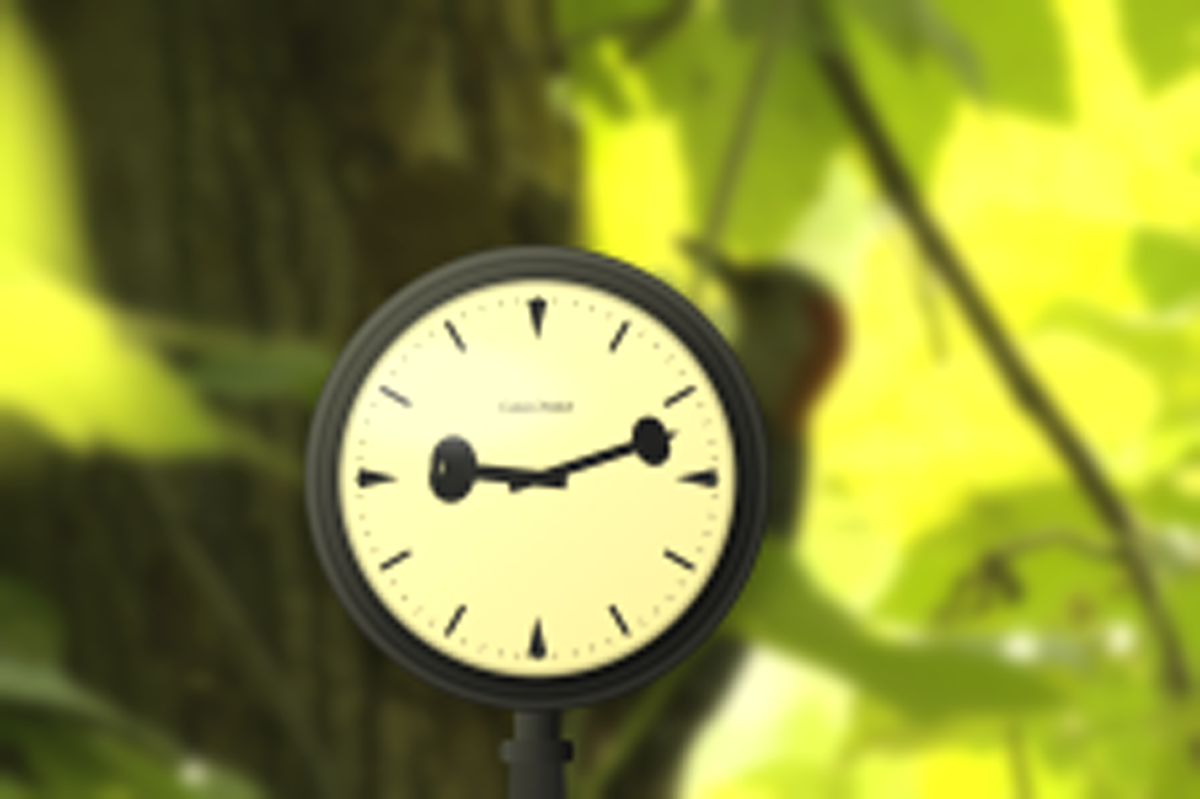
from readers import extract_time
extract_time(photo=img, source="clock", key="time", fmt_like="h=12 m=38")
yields h=9 m=12
